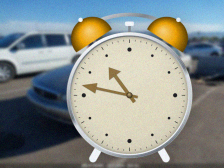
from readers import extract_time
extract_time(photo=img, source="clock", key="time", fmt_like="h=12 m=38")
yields h=10 m=47
